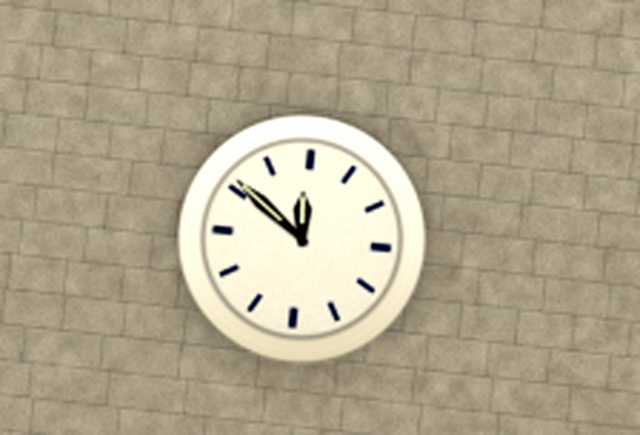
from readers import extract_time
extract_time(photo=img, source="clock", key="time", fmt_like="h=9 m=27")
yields h=11 m=51
